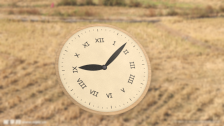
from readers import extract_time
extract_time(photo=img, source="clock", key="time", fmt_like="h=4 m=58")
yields h=9 m=8
